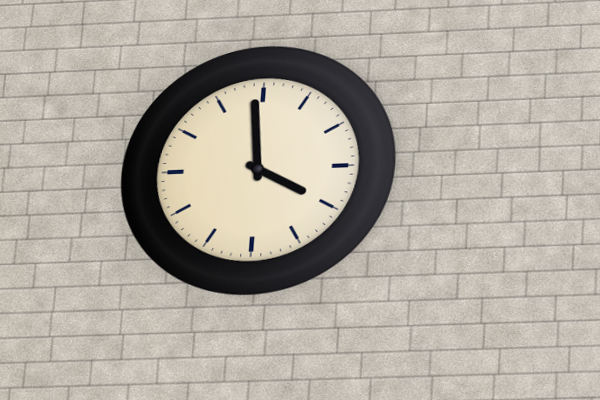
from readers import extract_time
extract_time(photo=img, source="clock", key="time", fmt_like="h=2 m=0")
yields h=3 m=59
